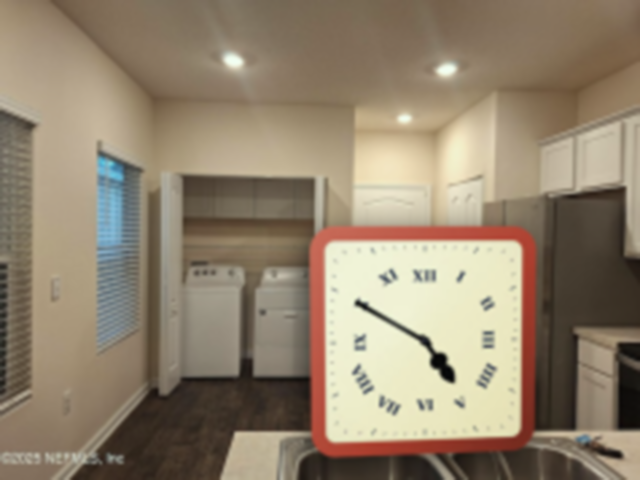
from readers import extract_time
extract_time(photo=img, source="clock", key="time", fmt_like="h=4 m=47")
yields h=4 m=50
